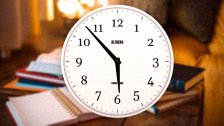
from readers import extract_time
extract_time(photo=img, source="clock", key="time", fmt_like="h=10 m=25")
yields h=5 m=53
